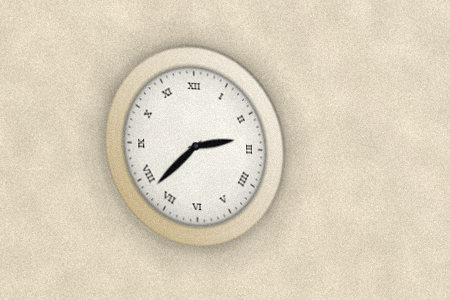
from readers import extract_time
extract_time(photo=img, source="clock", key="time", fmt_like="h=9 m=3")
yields h=2 m=38
